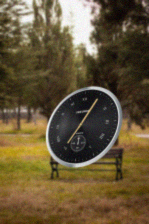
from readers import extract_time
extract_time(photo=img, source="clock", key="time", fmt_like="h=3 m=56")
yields h=7 m=5
